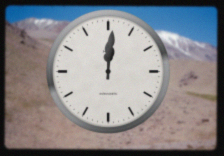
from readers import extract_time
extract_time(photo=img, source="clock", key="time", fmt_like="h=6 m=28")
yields h=12 m=1
